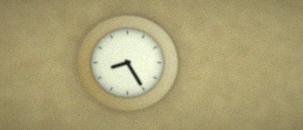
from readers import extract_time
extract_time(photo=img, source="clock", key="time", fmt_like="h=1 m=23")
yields h=8 m=25
